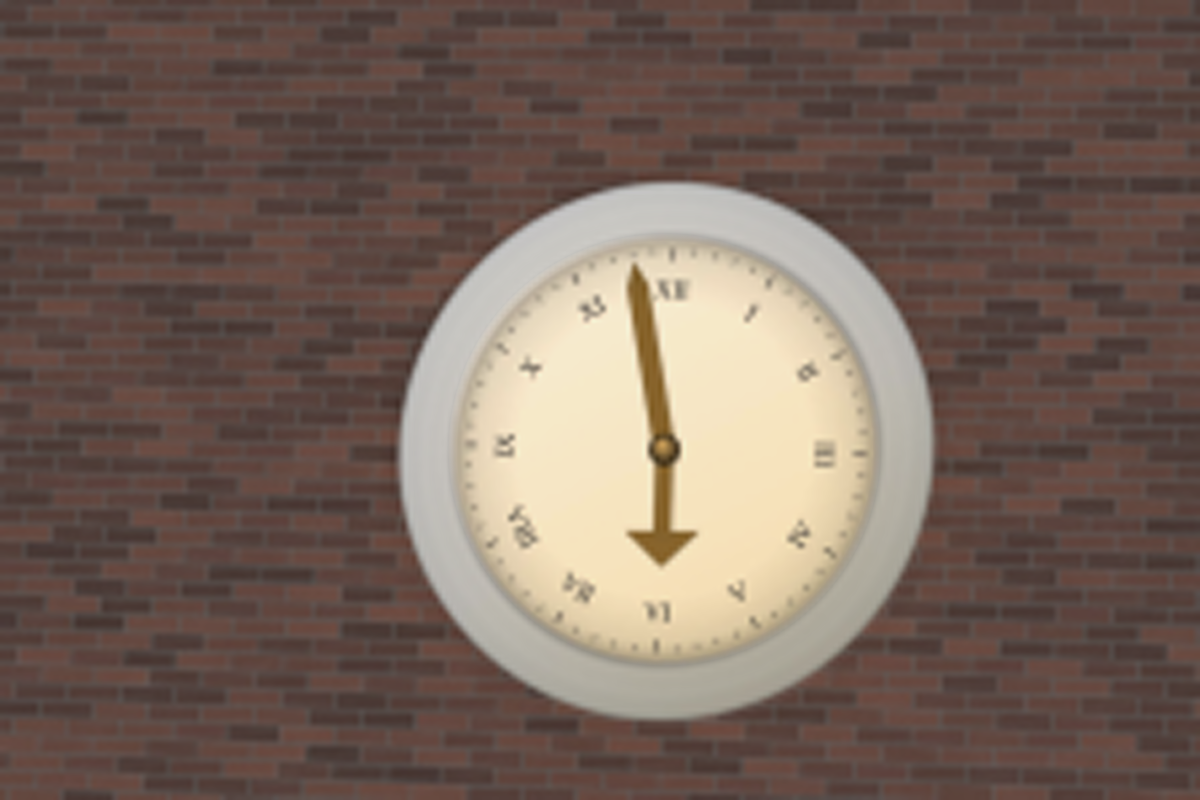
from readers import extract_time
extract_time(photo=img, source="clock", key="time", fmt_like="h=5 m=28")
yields h=5 m=58
